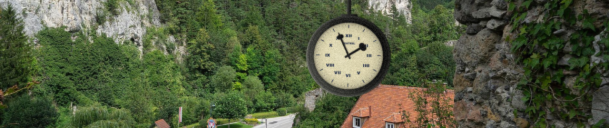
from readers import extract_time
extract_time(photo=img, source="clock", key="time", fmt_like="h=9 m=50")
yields h=1 m=56
